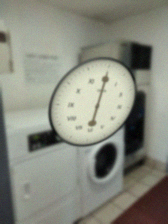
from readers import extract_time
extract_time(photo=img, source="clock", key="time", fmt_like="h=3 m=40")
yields h=6 m=0
